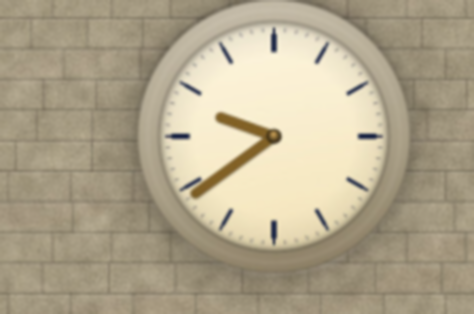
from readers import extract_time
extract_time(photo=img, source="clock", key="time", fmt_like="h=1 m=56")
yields h=9 m=39
